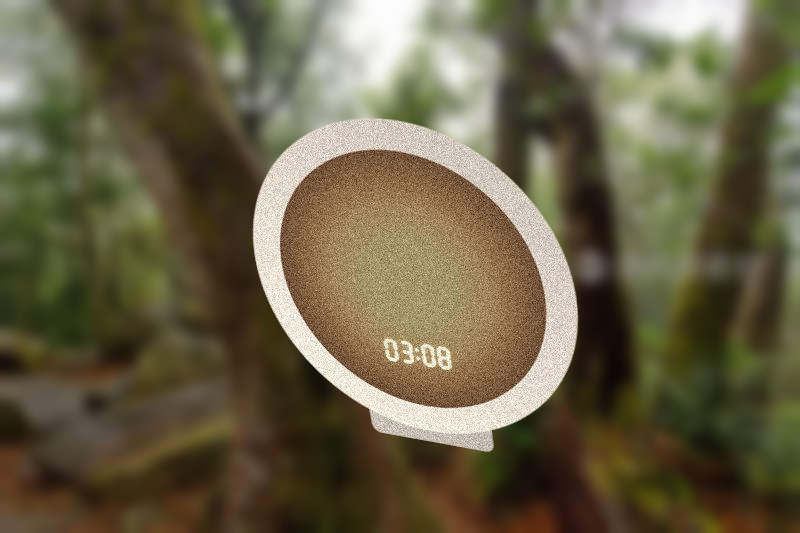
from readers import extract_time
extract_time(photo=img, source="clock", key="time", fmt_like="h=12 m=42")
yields h=3 m=8
